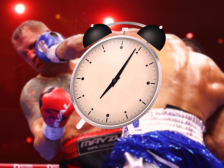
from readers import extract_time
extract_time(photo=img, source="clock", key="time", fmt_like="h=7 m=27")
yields h=7 m=4
